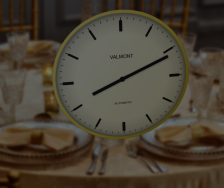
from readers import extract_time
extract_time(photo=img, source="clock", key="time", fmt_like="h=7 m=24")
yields h=8 m=11
